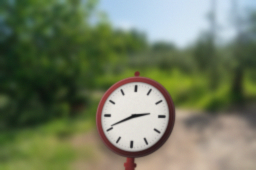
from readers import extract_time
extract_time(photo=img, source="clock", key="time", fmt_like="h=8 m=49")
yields h=2 m=41
